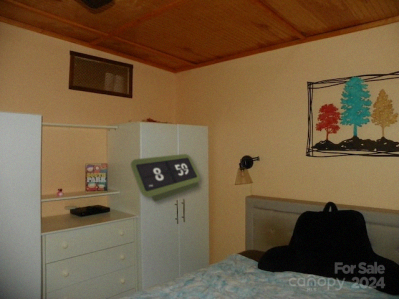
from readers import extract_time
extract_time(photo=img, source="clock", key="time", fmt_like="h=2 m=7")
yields h=8 m=59
